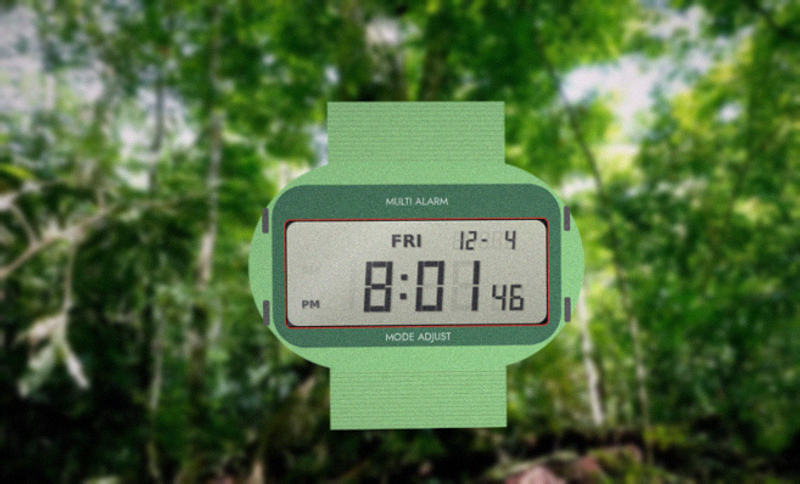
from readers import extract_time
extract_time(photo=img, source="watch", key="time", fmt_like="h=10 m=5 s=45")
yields h=8 m=1 s=46
